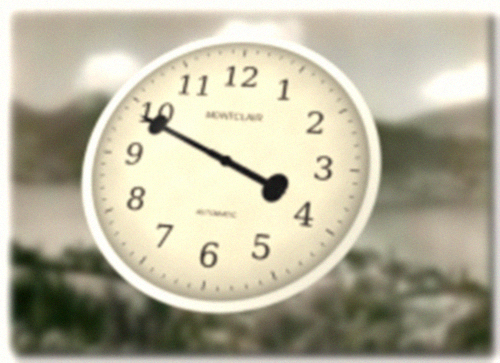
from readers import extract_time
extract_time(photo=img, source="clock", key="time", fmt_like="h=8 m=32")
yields h=3 m=49
